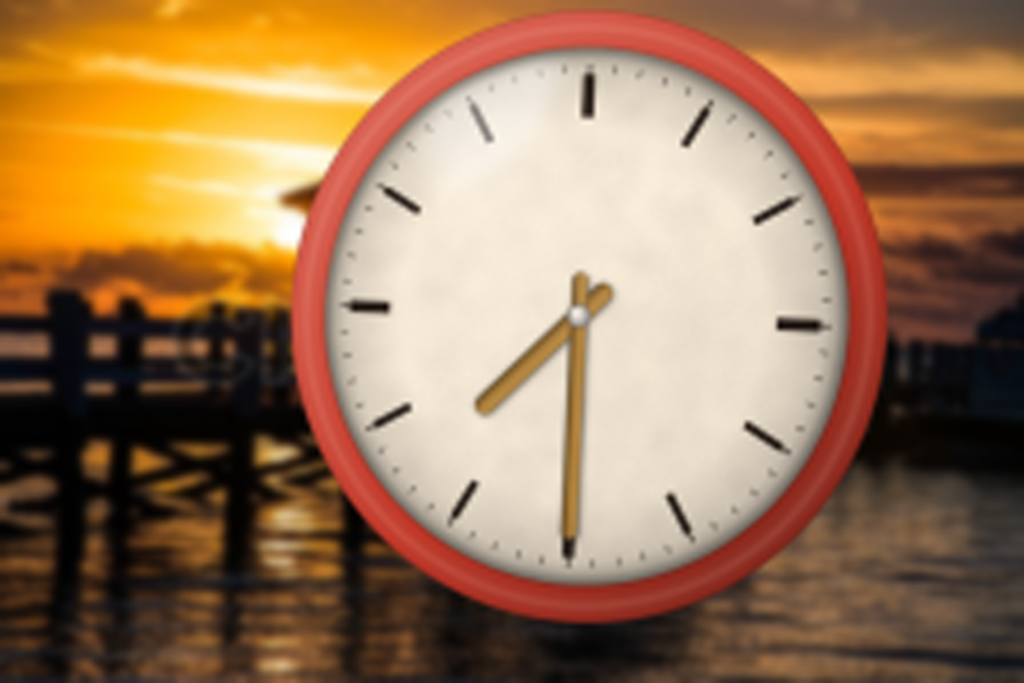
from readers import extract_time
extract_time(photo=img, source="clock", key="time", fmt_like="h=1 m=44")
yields h=7 m=30
